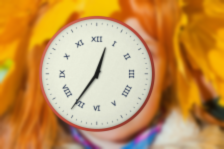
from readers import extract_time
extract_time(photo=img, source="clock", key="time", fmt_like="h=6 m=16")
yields h=12 m=36
